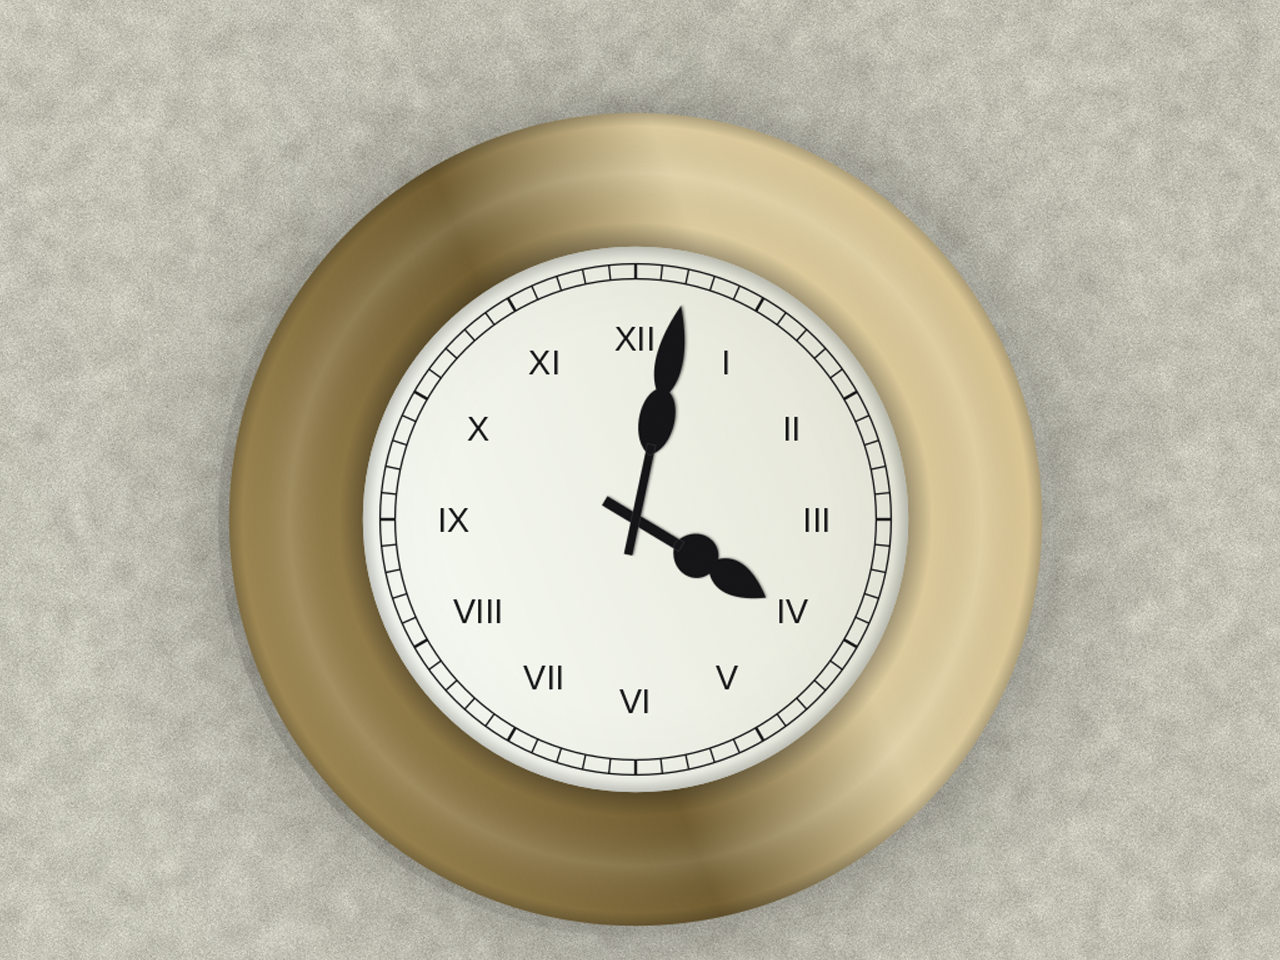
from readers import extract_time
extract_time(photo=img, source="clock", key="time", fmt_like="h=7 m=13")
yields h=4 m=2
